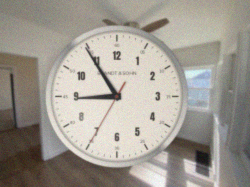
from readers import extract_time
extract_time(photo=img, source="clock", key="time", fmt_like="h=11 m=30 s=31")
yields h=8 m=54 s=35
